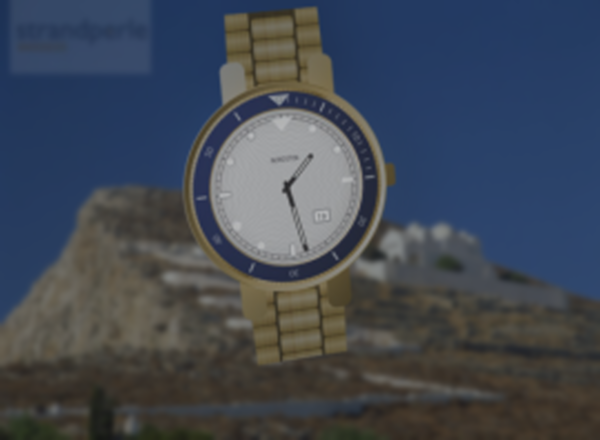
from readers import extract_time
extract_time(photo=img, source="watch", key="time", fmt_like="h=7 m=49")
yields h=1 m=28
